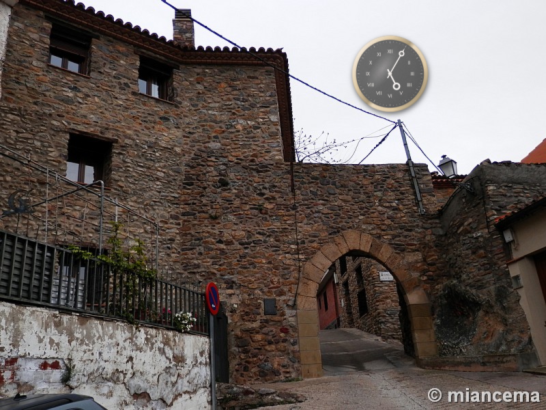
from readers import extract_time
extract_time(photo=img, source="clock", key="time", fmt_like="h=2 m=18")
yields h=5 m=5
